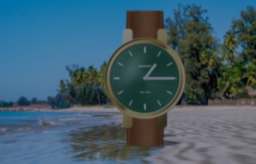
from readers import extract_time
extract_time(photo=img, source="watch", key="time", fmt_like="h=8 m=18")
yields h=1 m=15
